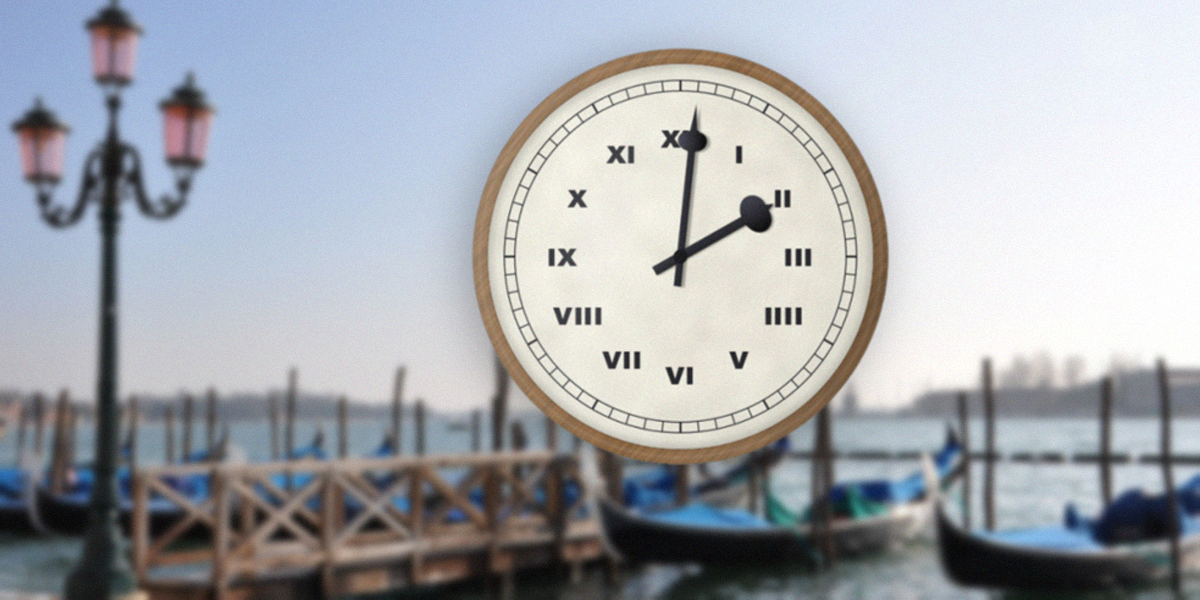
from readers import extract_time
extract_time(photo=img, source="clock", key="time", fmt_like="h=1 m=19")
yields h=2 m=1
